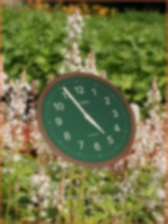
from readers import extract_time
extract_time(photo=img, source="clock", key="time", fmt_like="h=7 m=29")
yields h=4 m=56
